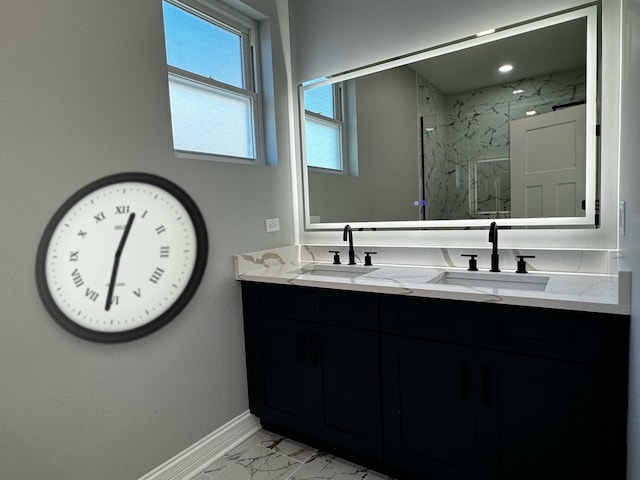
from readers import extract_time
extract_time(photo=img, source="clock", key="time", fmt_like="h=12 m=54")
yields h=12 m=31
